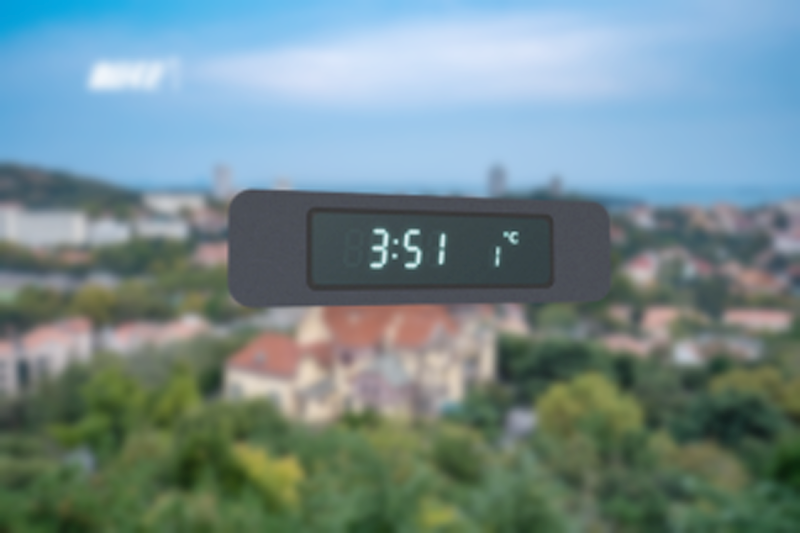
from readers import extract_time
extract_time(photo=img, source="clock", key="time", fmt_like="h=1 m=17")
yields h=3 m=51
